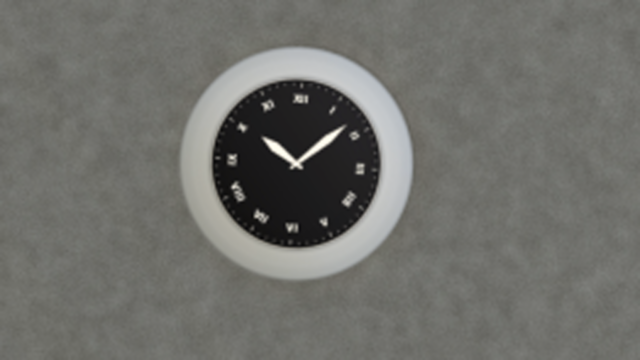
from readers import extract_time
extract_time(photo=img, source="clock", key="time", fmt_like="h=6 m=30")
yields h=10 m=8
